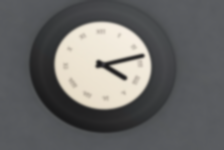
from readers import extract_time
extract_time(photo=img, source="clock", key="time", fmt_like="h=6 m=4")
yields h=4 m=13
